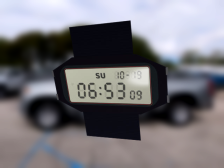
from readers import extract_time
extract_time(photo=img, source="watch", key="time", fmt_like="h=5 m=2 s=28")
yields h=6 m=53 s=9
